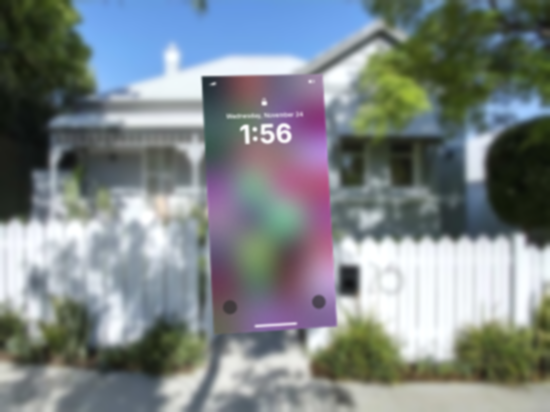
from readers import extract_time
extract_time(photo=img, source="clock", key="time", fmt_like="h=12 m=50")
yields h=1 m=56
